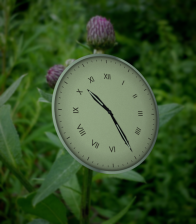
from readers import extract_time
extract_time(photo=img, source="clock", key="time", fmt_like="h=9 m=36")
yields h=10 m=25
